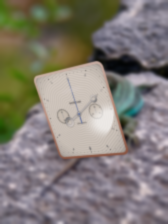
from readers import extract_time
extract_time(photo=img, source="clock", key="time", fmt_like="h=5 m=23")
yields h=8 m=10
